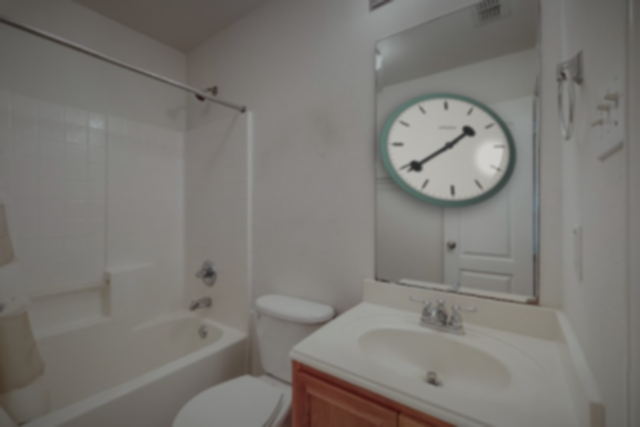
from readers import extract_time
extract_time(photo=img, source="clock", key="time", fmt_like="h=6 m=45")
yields h=1 m=39
